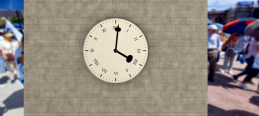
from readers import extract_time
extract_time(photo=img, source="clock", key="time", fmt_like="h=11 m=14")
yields h=4 m=1
